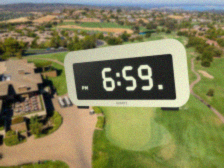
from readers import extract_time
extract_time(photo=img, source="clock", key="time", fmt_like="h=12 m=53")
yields h=6 m=59
